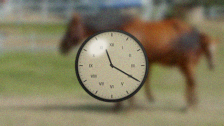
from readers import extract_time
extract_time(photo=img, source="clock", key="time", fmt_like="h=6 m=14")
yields h=11 m=20
